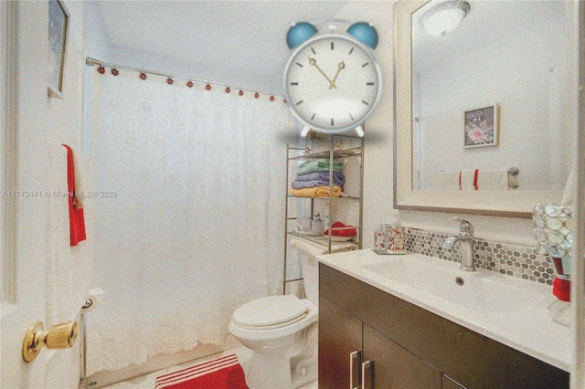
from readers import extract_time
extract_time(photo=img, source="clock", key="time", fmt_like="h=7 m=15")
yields h=12 m=53
